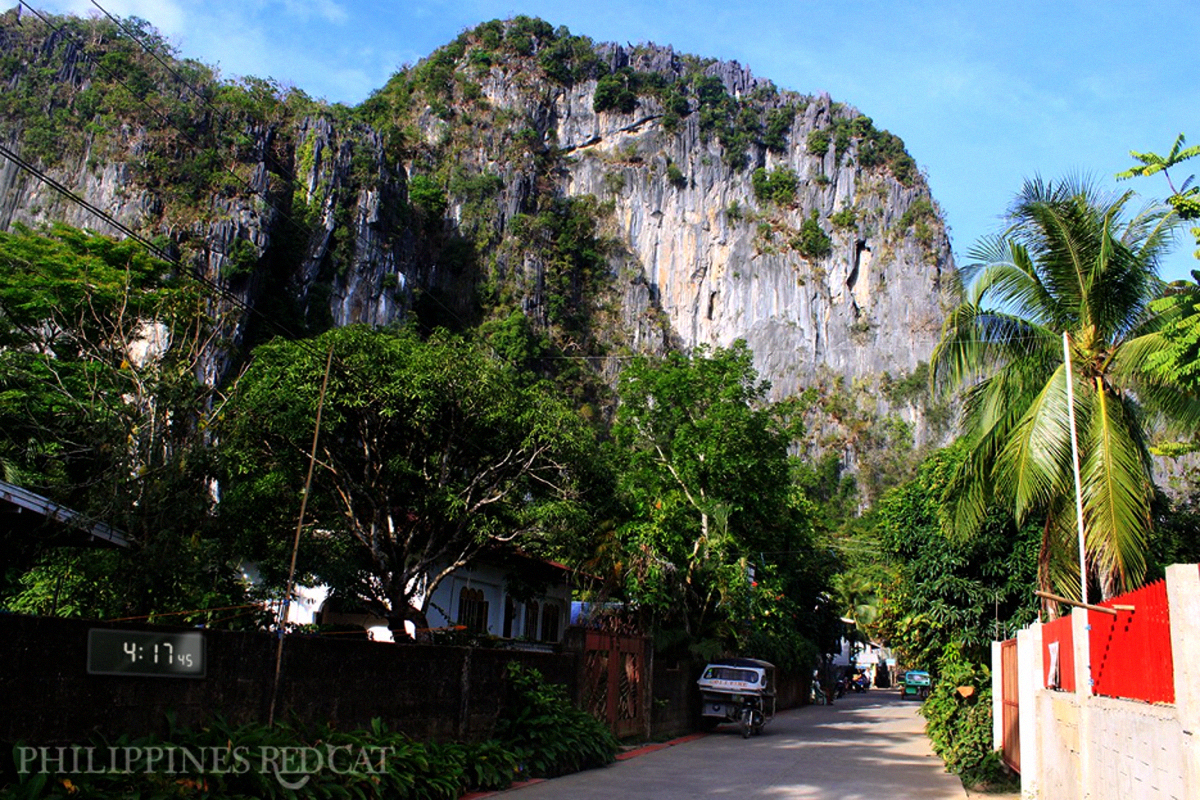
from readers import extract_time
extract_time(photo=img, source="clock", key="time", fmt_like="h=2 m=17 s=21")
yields h=4 m=17 s=45
